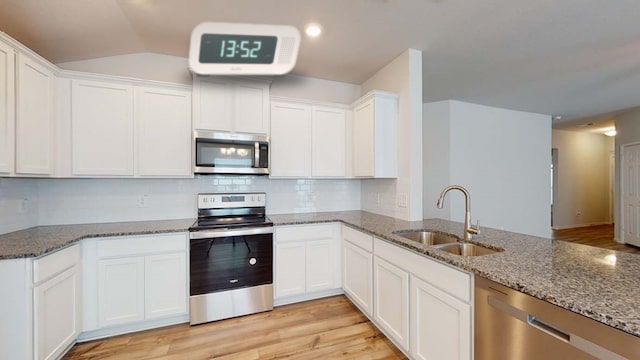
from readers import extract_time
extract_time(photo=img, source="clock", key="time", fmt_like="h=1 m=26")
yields h=13 m=52
